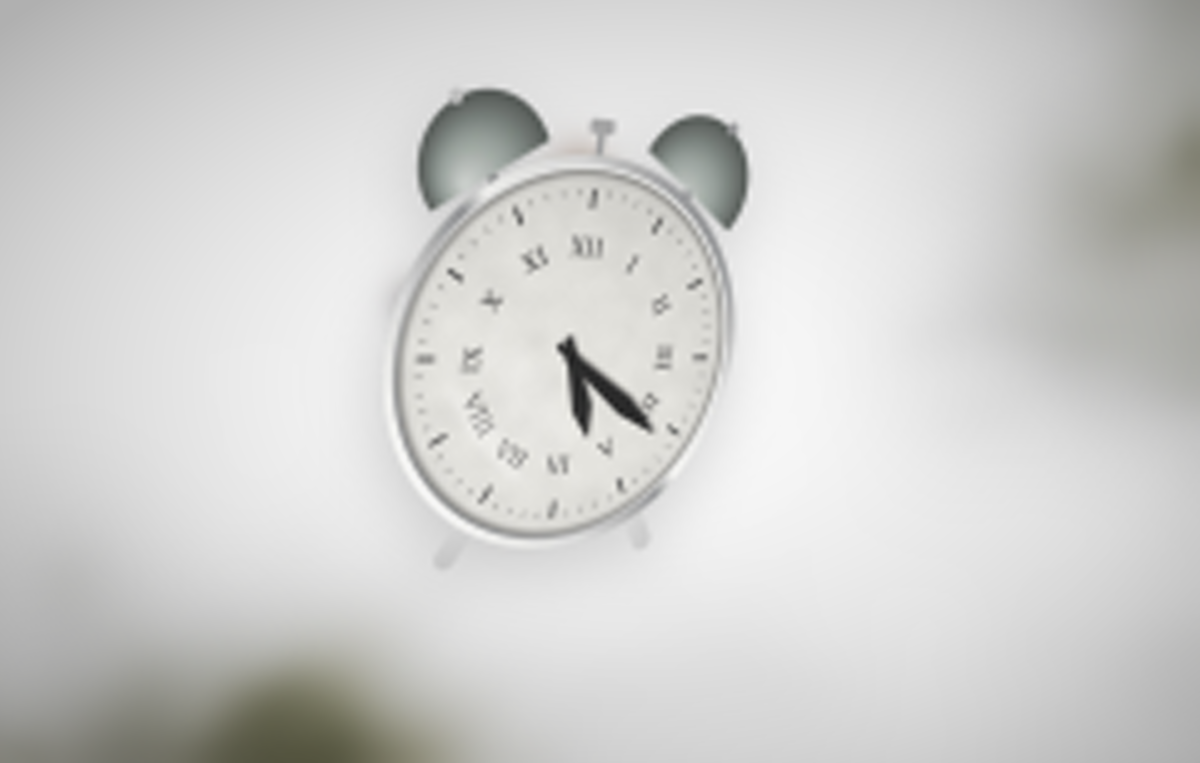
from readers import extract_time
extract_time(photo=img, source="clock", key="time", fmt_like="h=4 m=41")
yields h=5 m=21
